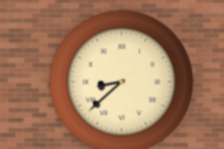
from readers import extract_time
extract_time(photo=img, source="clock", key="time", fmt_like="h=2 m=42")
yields h=8 m=38
